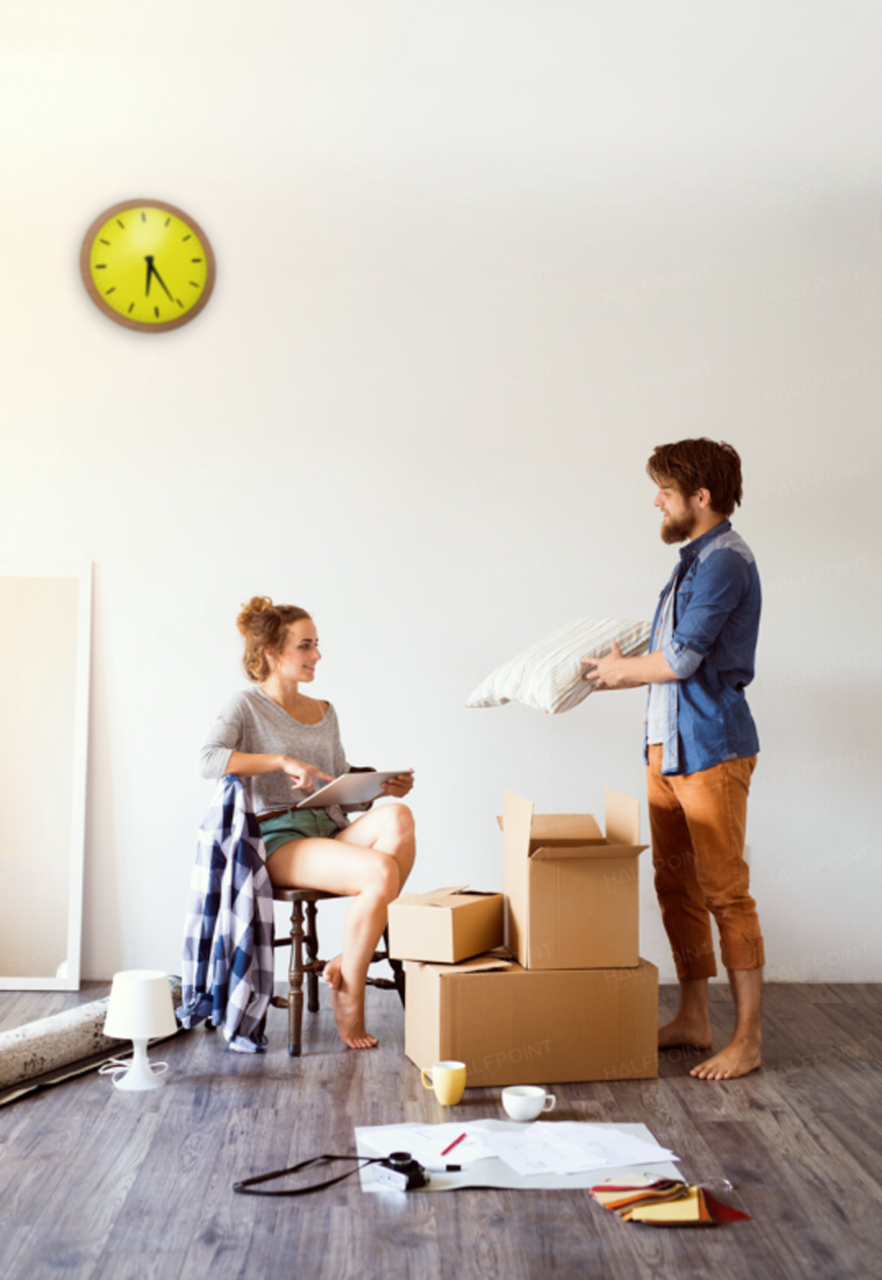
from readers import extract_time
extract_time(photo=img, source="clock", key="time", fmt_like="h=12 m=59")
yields h=6 m=26
